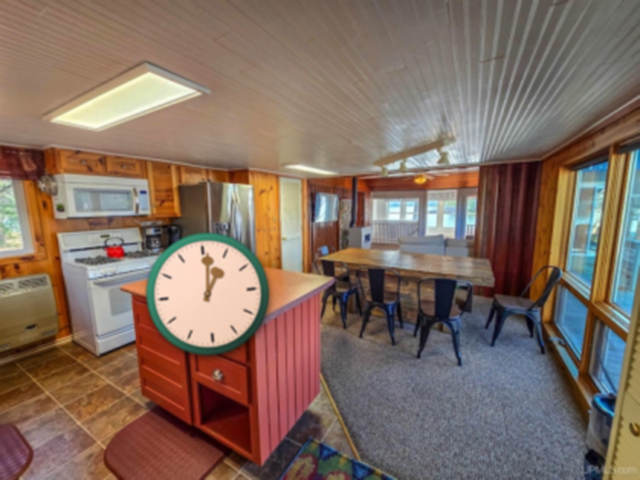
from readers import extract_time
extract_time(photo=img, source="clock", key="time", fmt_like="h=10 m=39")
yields h=1 m=1
